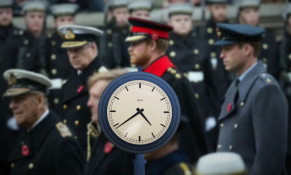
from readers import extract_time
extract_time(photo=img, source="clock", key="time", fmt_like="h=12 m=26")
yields h=4 m=39
